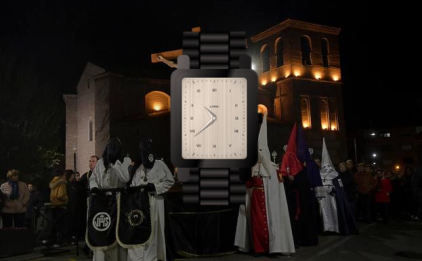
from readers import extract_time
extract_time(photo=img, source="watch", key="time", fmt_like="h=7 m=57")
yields h=10 m=38
